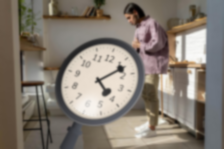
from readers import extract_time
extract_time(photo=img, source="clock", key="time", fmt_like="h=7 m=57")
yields h=4 m=7
